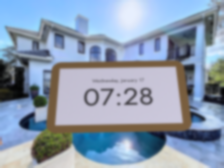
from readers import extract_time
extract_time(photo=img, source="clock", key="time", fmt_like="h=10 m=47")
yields h=7 m=28
